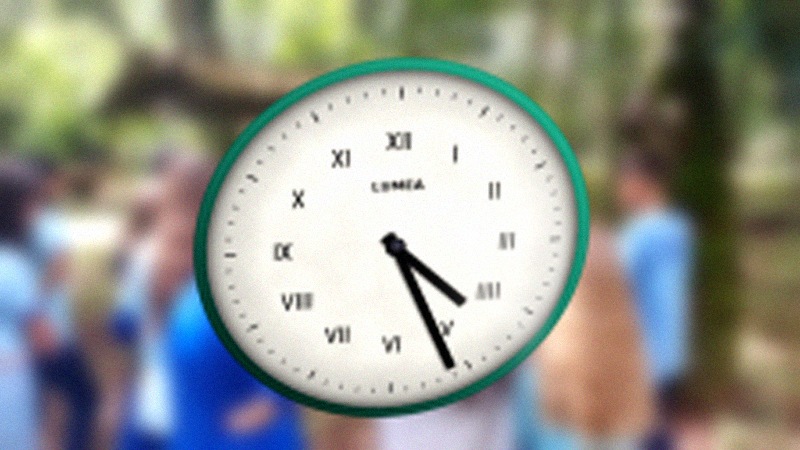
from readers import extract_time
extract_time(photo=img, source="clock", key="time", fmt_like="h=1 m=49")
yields h=4 m=26
